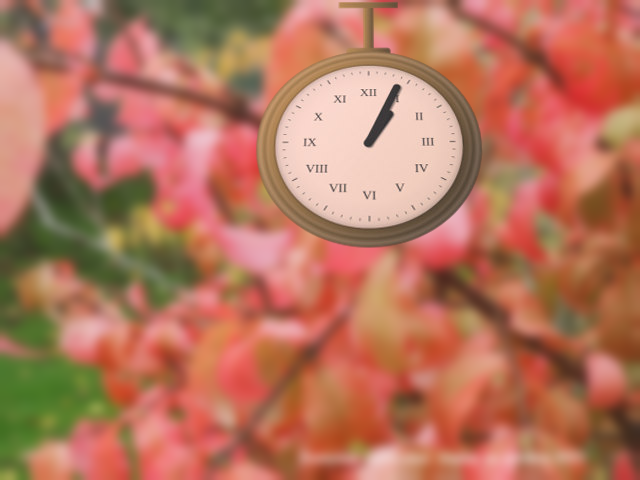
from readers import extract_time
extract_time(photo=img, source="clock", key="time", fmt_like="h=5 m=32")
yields h=1 m=4
